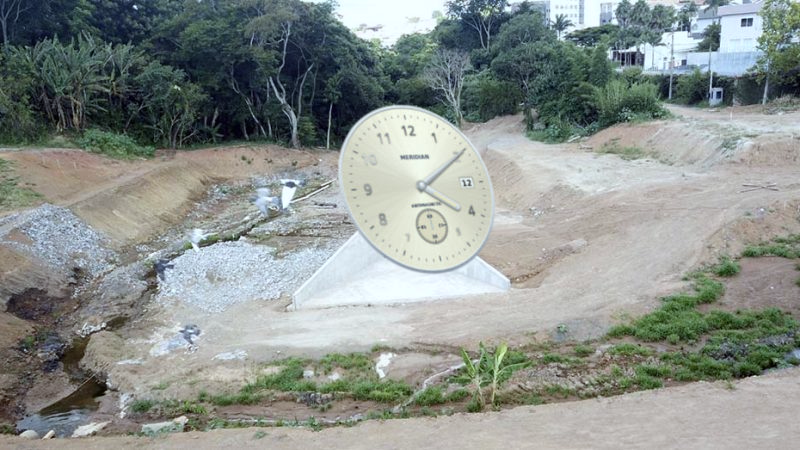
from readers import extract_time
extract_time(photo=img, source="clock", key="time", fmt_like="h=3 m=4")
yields h=4 m=10
